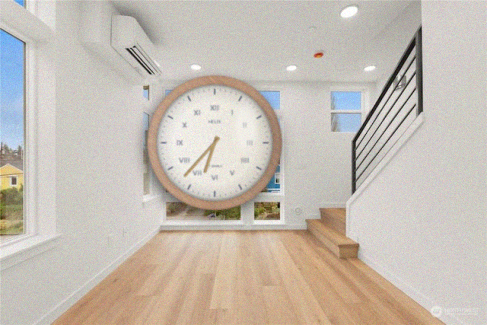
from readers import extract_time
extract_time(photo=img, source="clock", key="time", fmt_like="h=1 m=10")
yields h=6 m=37
